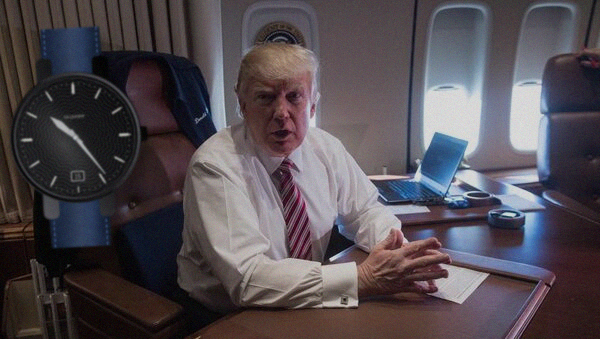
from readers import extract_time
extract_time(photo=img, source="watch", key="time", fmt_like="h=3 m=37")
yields h=10 m=24
